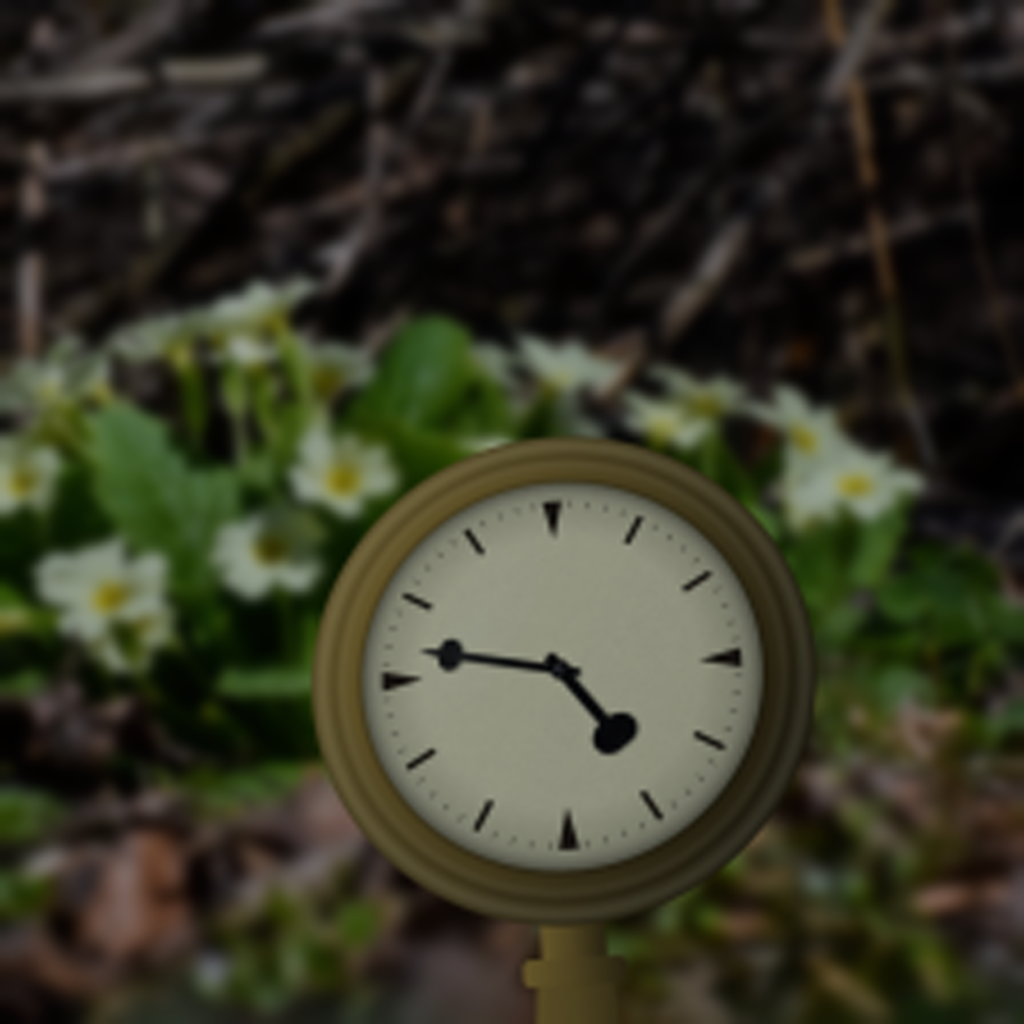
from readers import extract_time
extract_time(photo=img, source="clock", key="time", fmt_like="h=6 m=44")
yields h=4 m=47
